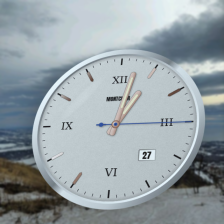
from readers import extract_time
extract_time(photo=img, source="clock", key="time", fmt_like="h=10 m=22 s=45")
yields h=1 m=2 s=15
